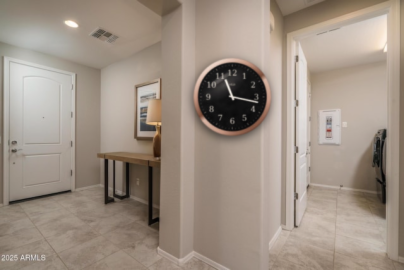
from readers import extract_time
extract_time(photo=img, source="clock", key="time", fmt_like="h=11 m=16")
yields h=11 m=17
